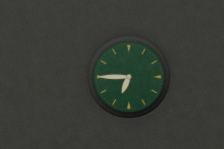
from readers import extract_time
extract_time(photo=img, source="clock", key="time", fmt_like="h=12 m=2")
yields h=6 m=45
